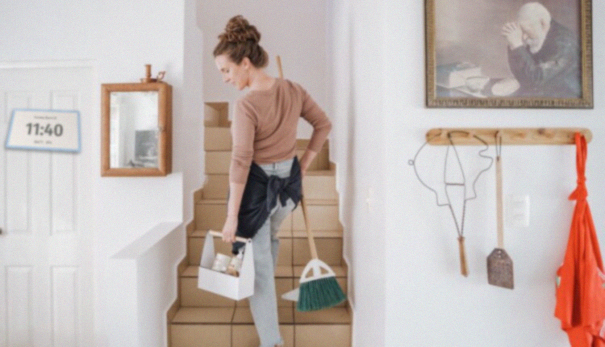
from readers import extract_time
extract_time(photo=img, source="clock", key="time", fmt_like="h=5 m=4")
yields h=11 m=40
